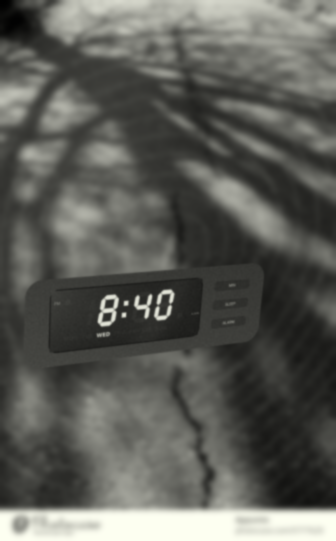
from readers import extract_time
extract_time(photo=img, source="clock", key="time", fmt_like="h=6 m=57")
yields h=8 m=40
